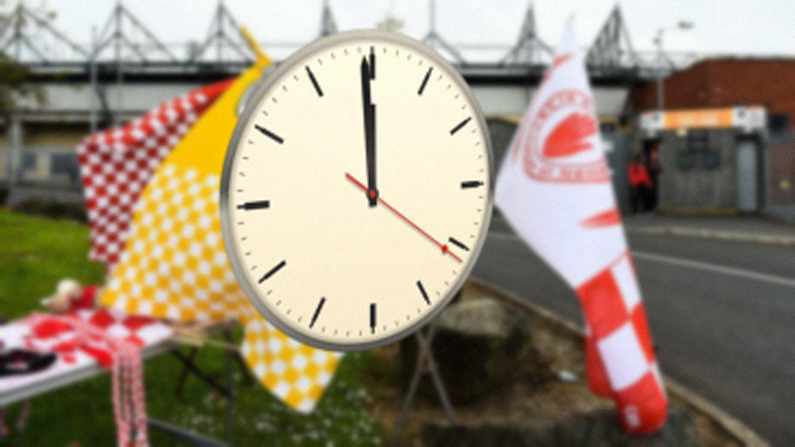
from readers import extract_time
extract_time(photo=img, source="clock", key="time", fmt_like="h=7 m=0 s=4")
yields h=11 m=59 s=21
